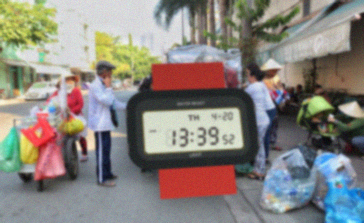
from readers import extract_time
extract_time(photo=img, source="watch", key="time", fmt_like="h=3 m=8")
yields h=13 m=39
